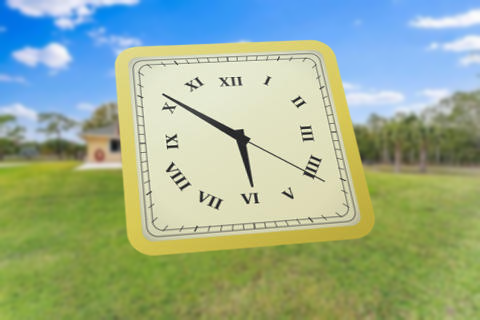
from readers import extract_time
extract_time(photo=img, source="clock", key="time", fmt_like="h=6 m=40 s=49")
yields h=5 m=51 s=21
